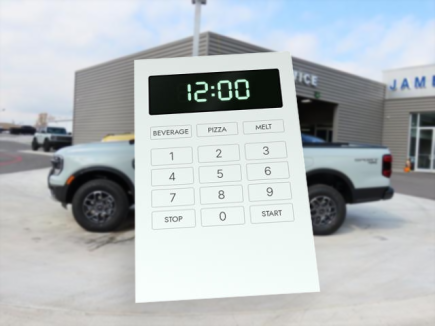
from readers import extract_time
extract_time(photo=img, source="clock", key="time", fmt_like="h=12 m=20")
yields h=12 m=0
